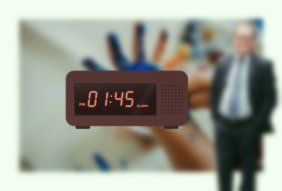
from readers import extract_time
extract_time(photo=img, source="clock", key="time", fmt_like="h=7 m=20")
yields h=1 m=45
